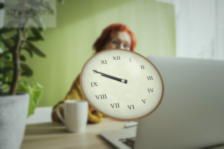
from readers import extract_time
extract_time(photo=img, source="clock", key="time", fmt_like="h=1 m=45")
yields h=9 m=50
